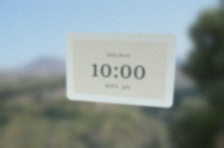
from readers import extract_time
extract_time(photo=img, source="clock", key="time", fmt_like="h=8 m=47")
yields h=10 m=0
